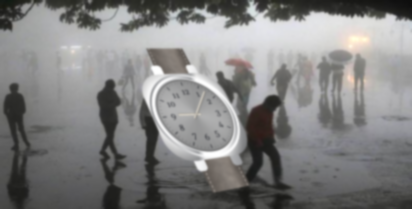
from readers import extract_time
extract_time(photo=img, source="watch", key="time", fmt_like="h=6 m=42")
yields h=9 m=7
